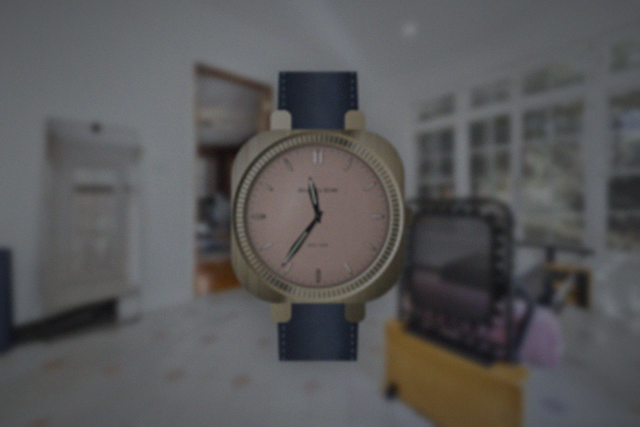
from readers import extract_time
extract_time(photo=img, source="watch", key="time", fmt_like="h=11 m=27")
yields h=11 m=36
